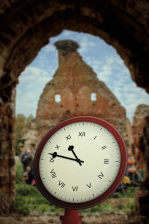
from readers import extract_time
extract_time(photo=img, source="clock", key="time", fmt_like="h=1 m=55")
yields h=10 m=47
